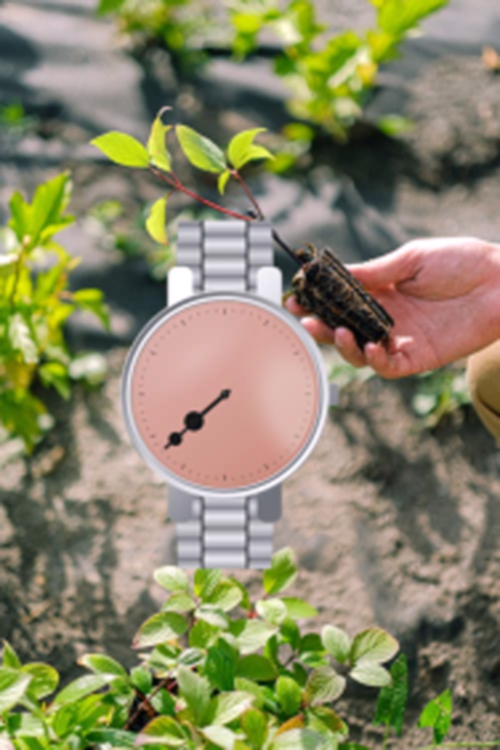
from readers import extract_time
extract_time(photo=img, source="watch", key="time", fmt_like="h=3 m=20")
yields h=7 m=38
